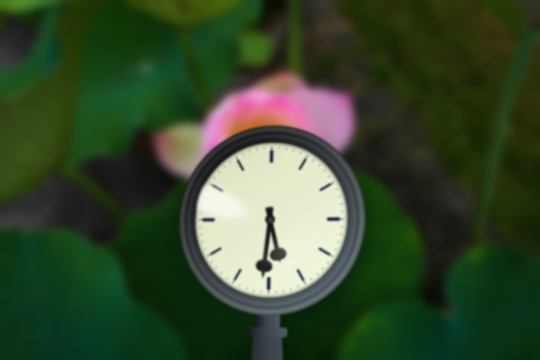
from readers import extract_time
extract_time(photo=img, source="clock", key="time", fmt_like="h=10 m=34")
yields h=5 m=31
